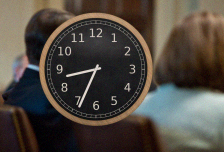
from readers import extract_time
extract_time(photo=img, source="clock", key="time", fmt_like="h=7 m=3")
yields h=8 m=34
